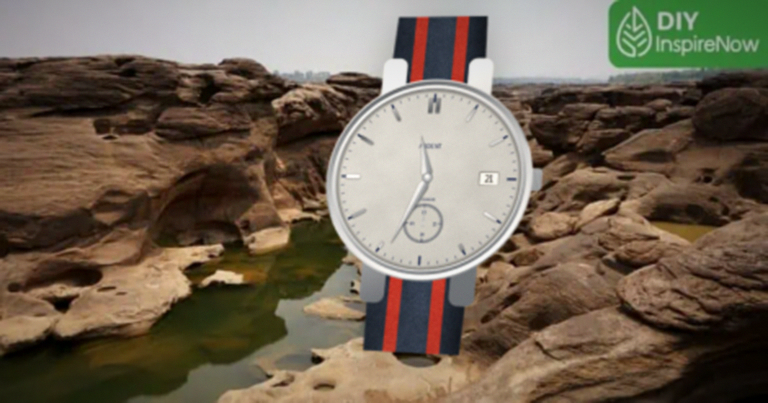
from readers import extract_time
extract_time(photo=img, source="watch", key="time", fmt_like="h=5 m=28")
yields h=11 m=34
